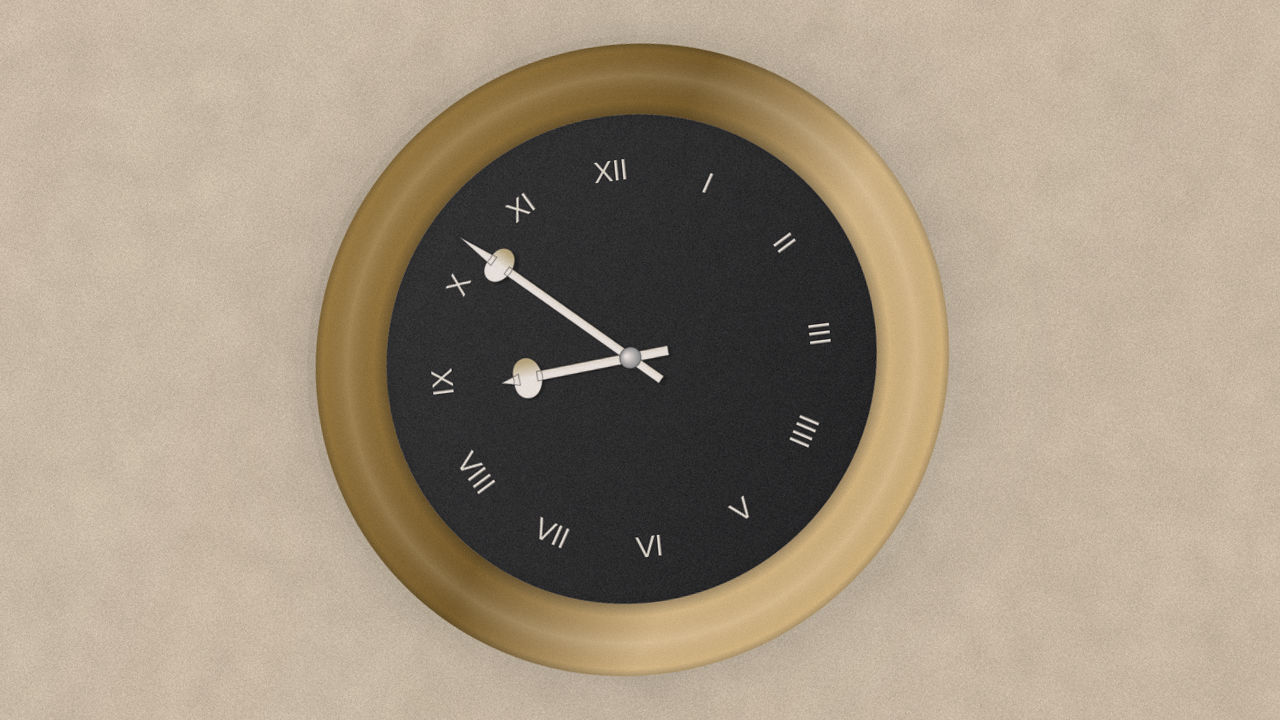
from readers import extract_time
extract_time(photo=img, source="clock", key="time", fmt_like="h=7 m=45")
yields h=8 m=52
